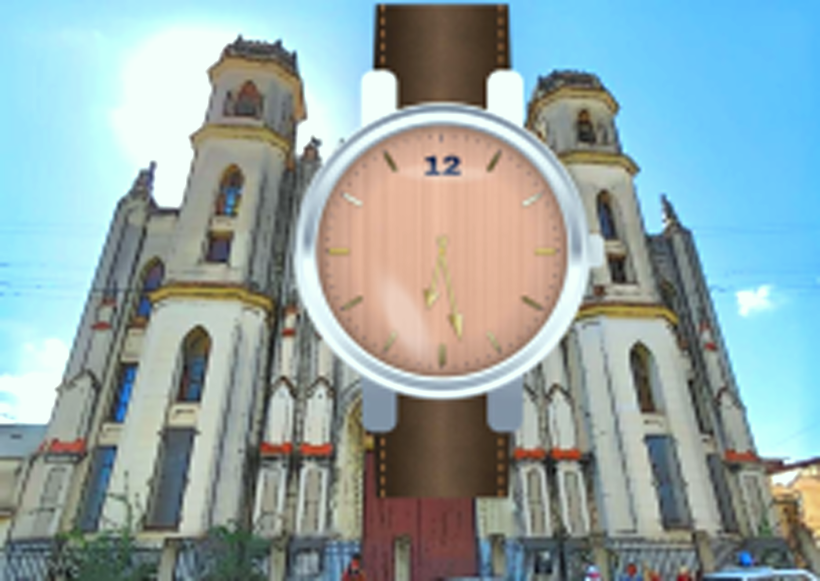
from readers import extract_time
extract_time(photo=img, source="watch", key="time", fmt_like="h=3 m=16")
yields h=6 m=28
